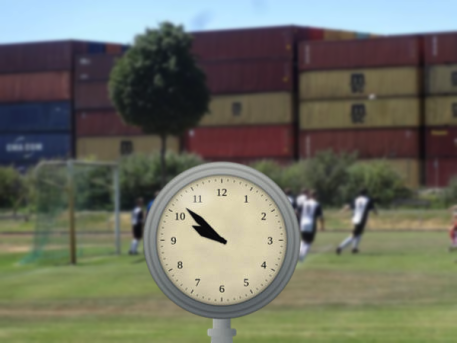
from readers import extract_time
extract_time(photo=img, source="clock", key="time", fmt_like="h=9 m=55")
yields h=9 m=52
